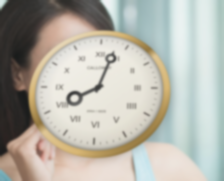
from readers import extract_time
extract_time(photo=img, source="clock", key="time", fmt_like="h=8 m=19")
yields h=8 m=3
